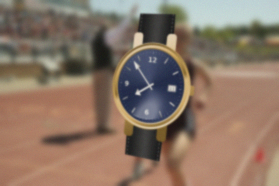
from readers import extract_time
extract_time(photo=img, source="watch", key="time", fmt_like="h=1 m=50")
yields h=7 m=53
